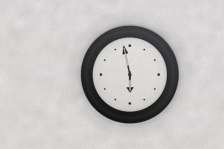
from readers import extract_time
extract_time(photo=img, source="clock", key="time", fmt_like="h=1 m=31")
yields h=5 m=58
